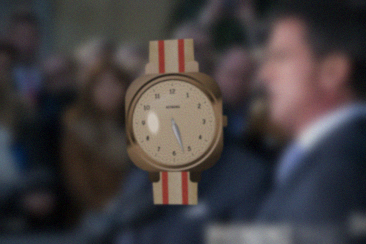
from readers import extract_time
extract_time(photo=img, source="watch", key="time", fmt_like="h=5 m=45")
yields h=5 m=27
